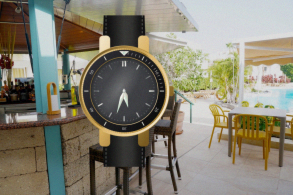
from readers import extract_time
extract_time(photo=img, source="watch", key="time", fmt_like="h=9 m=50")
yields h=5 m=33
